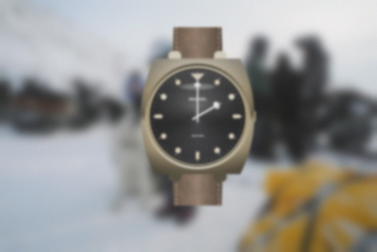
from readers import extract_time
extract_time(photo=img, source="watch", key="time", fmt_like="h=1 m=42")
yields h=2 m=0
